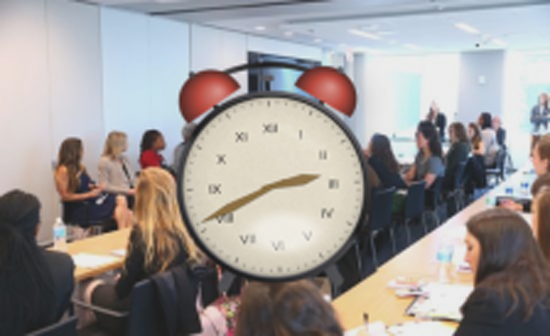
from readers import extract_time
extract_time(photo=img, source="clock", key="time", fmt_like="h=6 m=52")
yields h=2 m=41
